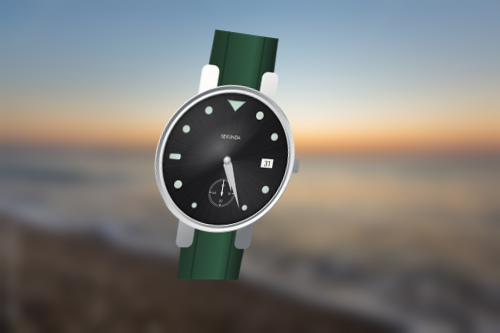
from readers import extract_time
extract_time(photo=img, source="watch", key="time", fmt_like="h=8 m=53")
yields h=5 m=26
